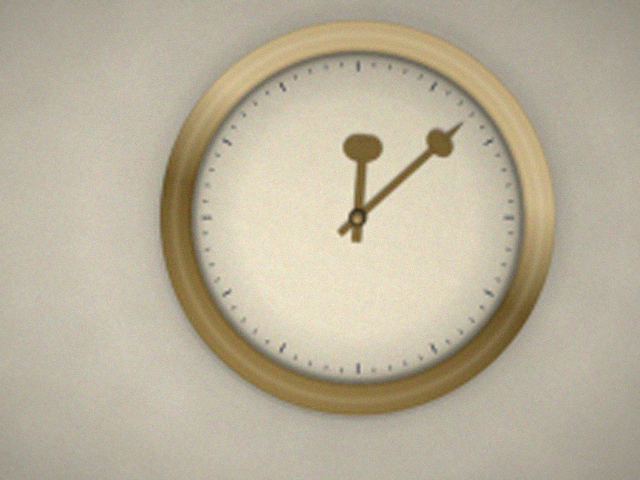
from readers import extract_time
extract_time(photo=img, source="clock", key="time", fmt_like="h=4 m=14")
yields h=12 m=8
